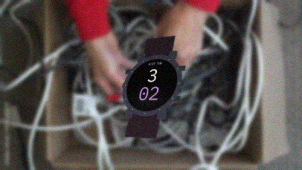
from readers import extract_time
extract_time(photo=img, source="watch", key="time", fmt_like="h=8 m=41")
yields h=3 m=2
